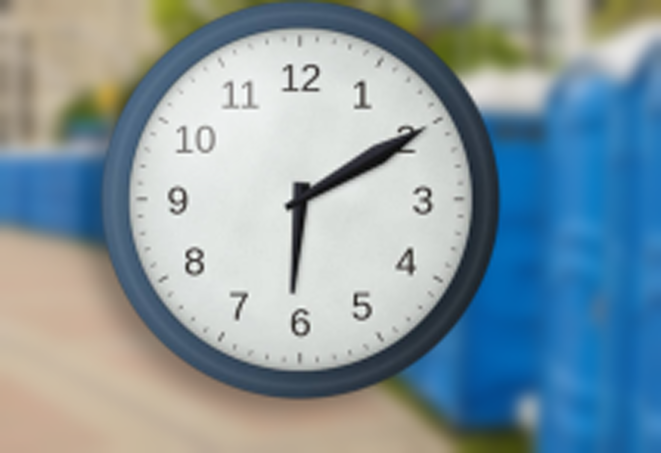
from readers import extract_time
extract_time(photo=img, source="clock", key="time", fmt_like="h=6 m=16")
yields h=6 m=10
